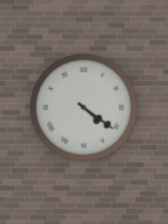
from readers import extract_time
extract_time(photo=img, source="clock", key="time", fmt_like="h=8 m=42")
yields h=4 m=21
